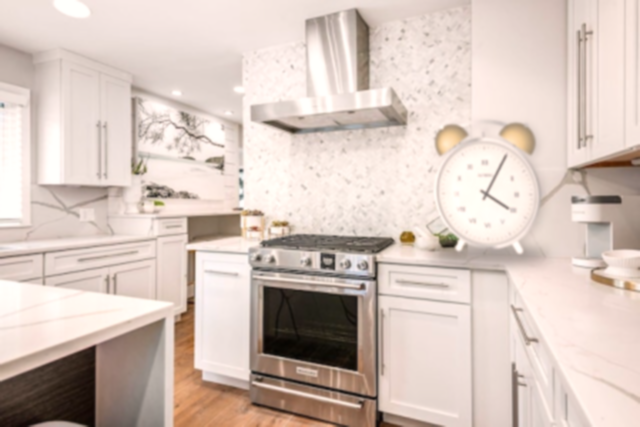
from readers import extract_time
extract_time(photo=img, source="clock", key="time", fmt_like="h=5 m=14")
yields h=4 m=5
